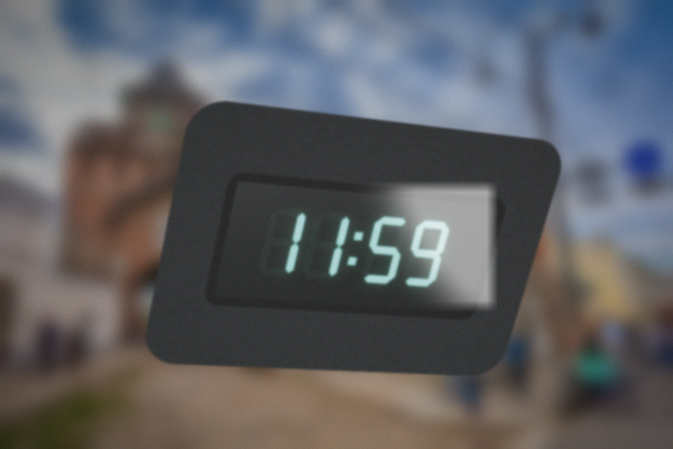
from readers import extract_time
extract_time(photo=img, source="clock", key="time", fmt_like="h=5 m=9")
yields h=11 m=59
